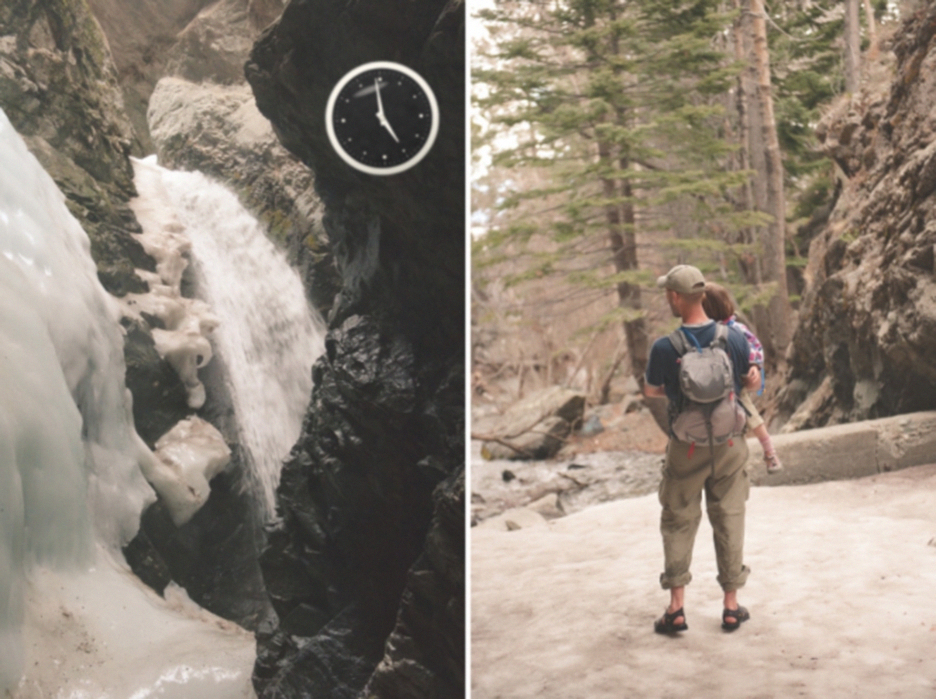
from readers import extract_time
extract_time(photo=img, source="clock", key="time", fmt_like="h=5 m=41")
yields h=4 m=59
